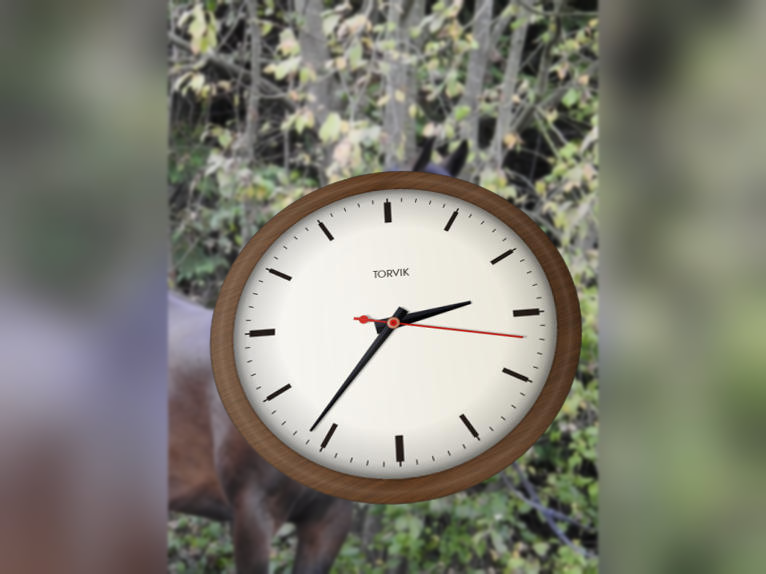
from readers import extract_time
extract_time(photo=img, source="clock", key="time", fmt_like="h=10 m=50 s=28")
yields h=2 m=36 s=17
